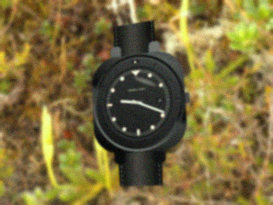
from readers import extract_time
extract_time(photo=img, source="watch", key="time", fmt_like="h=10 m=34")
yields h=9 m=19
